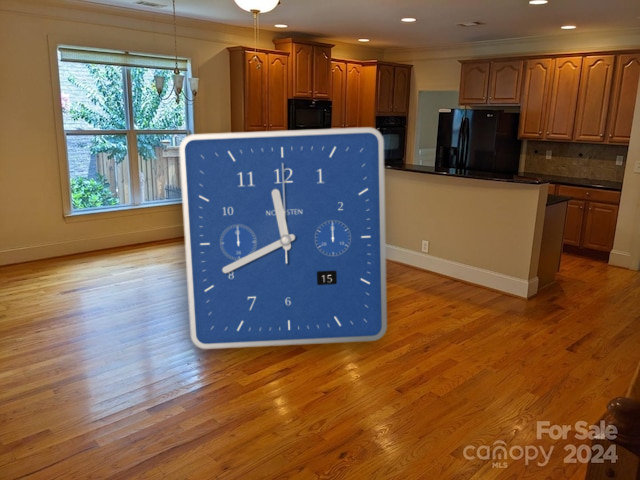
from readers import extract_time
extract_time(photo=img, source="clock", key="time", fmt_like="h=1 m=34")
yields h=11 m=41
